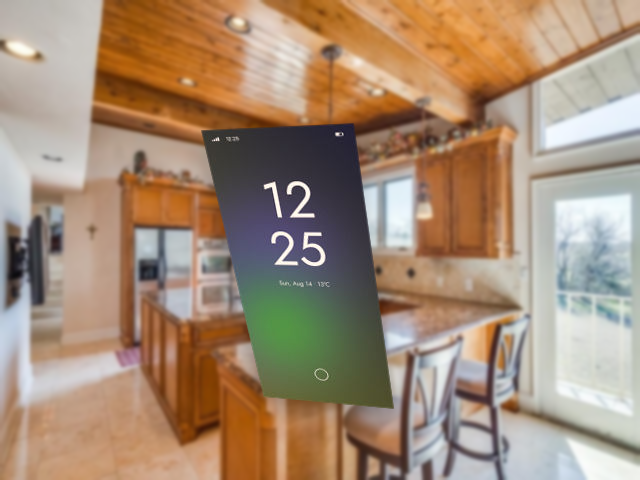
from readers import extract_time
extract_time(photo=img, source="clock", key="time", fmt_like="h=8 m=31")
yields h=12 m=25
